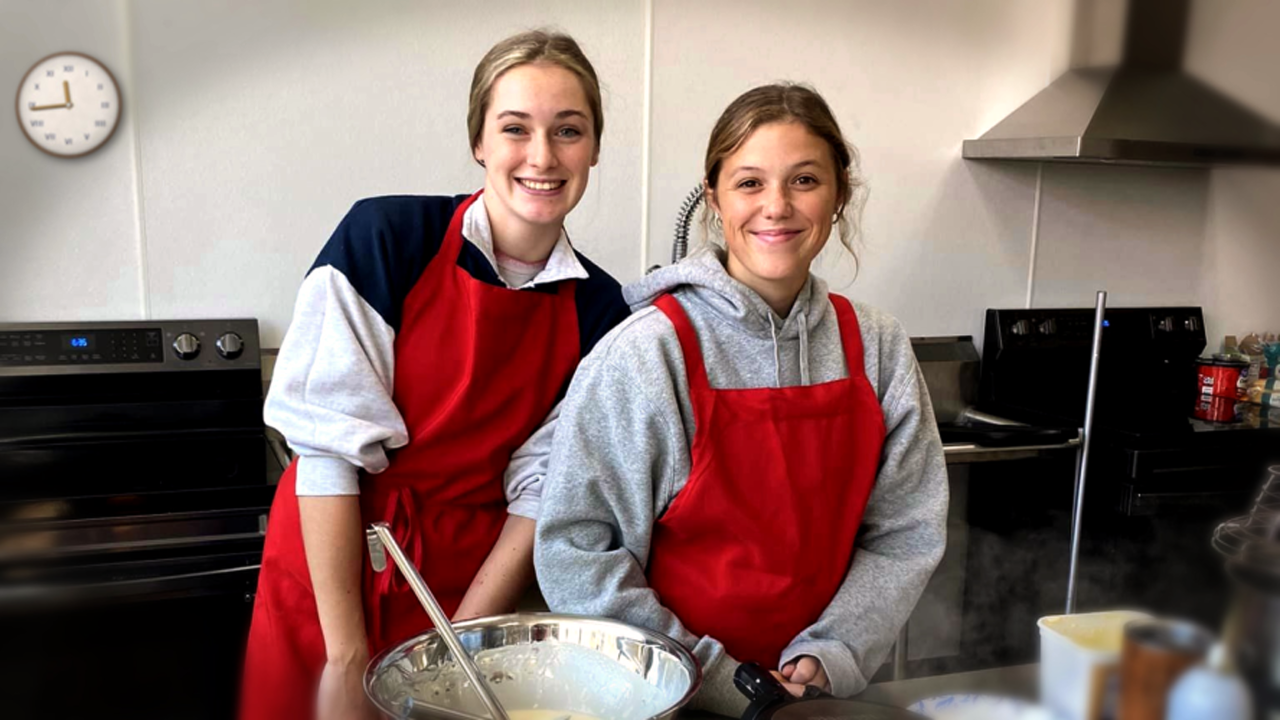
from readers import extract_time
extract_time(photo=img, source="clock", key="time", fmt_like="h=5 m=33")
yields h=11 m=44
